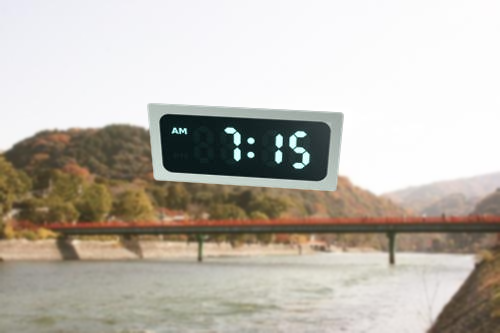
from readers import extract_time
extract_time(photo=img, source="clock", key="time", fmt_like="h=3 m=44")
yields h=7 m=15
